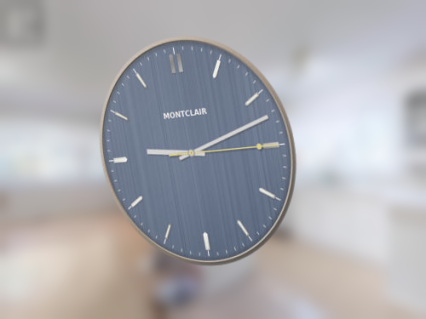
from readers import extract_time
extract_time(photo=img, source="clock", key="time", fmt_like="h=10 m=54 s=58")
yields h=9 m=12 s=15
